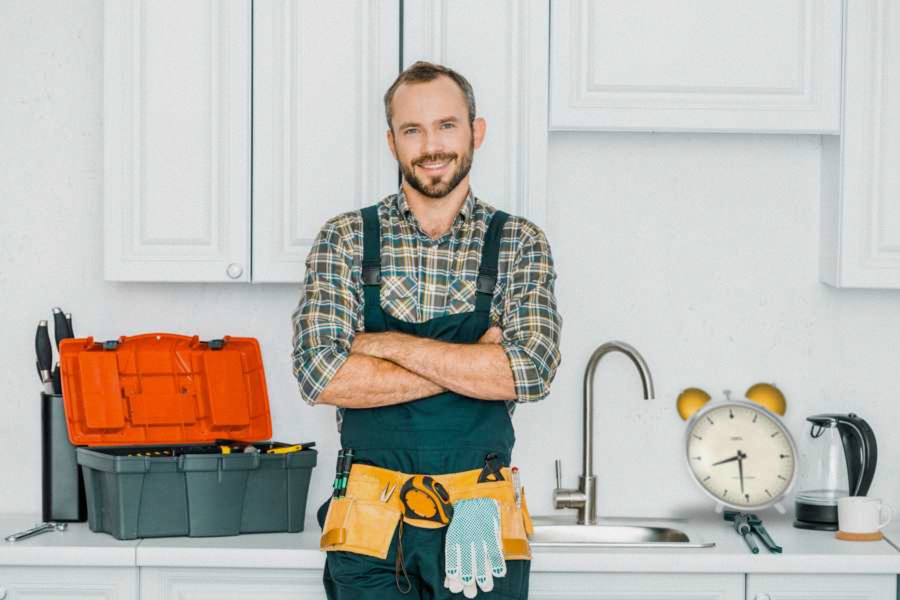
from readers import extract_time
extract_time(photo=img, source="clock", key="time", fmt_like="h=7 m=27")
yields h=8 m=31
